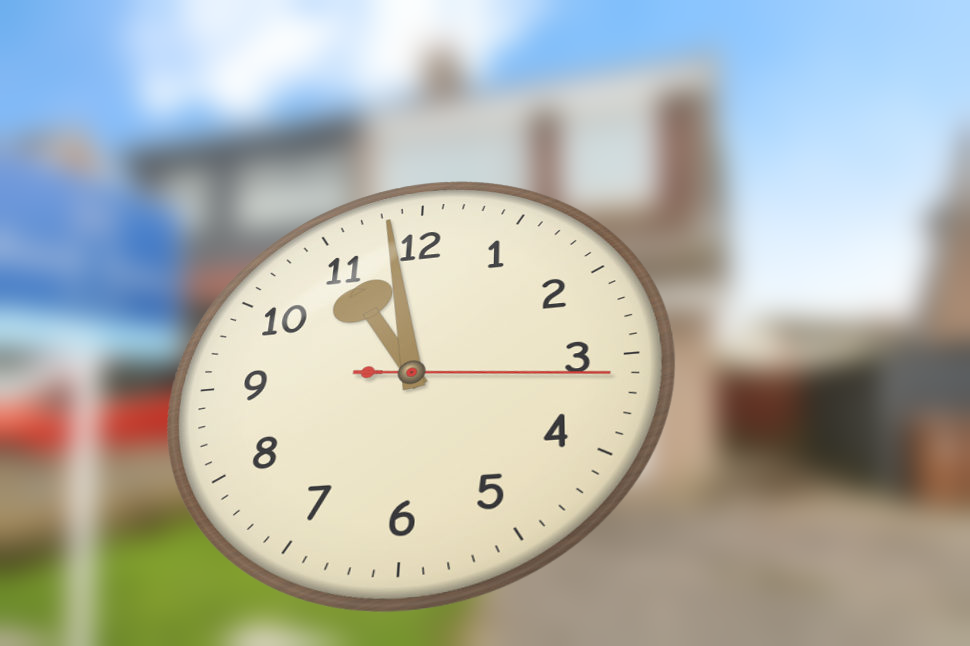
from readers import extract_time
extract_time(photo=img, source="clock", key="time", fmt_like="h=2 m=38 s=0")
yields h=10 m=58 s=16
